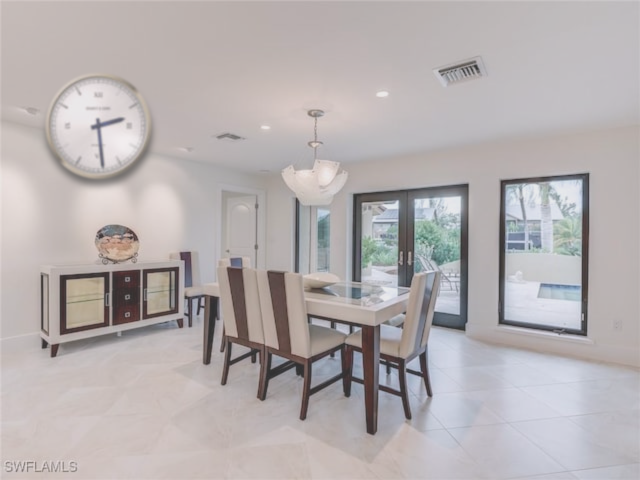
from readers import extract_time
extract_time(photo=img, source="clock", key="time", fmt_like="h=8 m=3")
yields h=2 m=29
